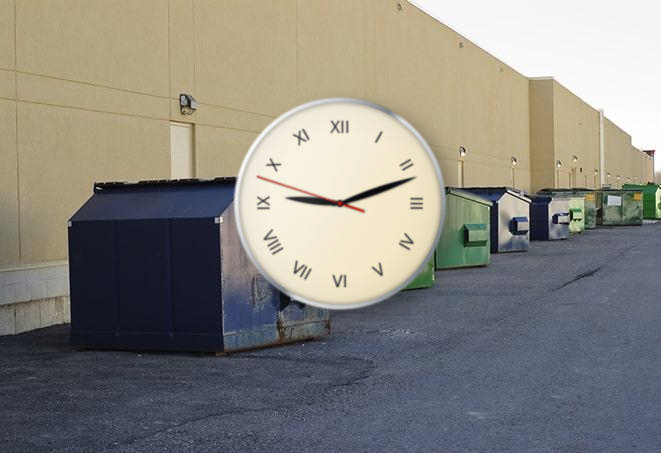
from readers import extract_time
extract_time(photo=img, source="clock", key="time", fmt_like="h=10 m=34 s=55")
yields h=9 m=11 s=48
